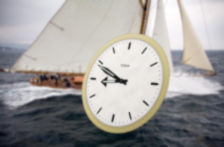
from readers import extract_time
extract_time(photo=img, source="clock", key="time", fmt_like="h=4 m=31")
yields h=8 m=49
